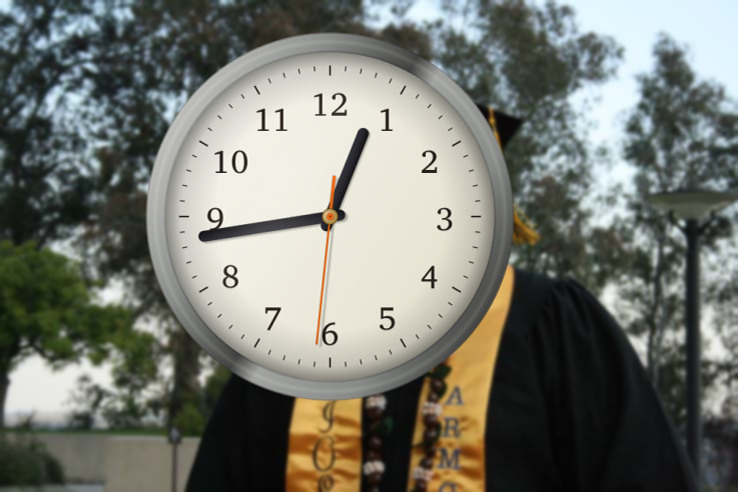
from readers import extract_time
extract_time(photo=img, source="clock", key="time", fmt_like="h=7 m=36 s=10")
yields h=12 m=43 s=31
